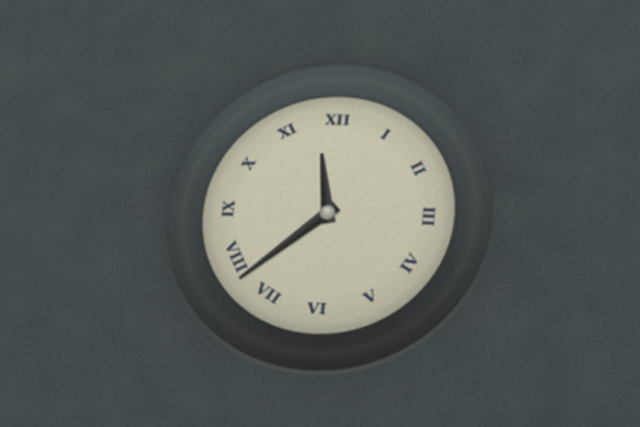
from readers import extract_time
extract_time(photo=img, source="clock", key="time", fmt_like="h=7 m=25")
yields h=11 m=38
